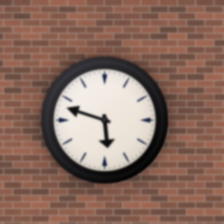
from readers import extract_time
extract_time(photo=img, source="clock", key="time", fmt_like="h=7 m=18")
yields h=5 m=48
